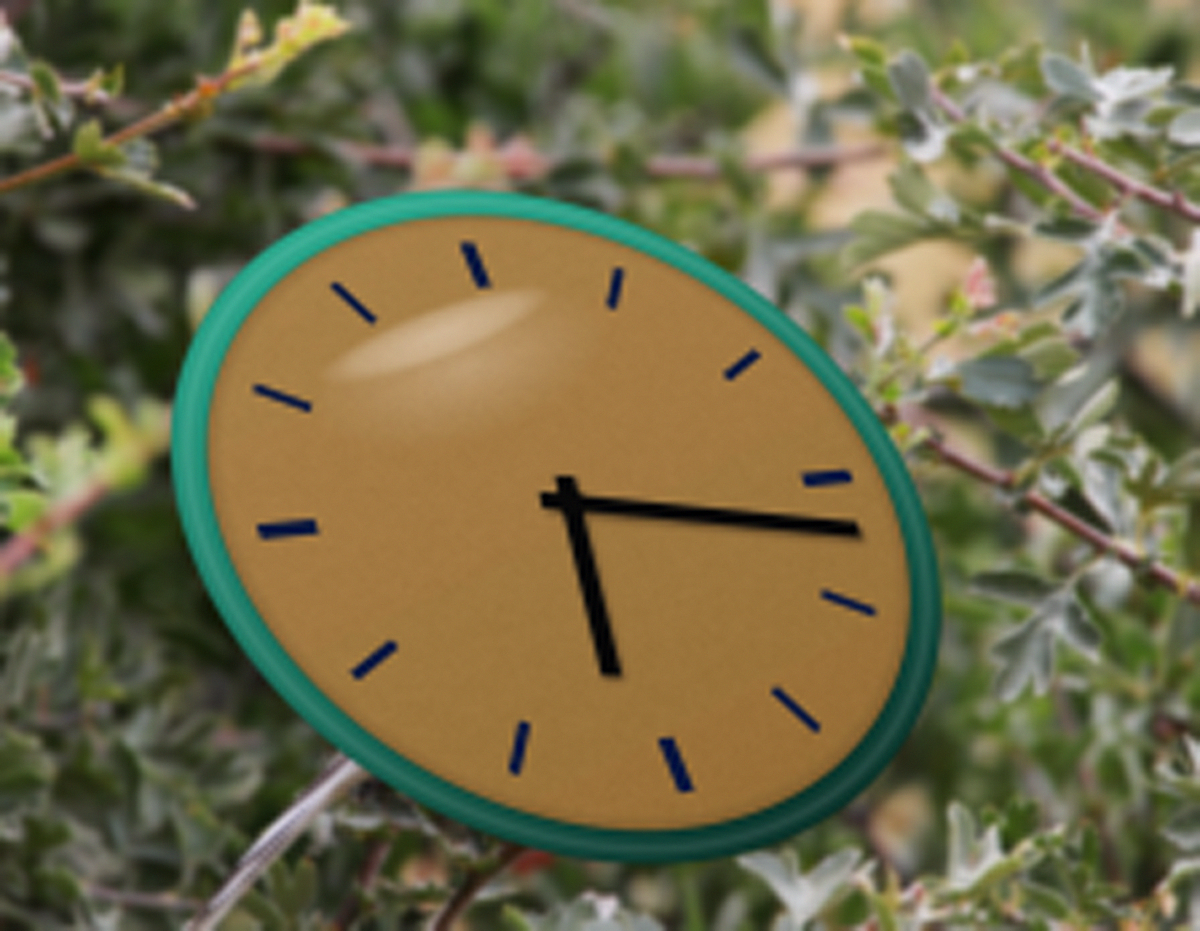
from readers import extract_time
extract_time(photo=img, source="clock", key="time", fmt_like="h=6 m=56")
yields h=6 m=17
